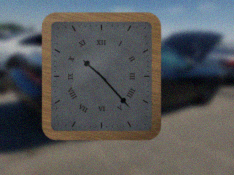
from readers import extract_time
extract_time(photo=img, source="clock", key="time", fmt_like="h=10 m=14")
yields h=10 m=23
